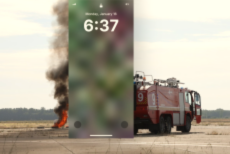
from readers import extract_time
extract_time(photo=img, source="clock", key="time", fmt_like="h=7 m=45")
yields h=6 m=37
